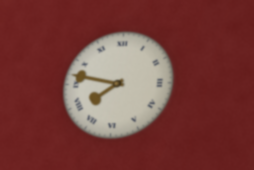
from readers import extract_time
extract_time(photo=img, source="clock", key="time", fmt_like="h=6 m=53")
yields h=7 m=47
